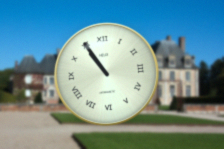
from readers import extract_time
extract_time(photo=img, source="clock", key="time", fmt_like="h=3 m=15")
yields h=10 m=55
